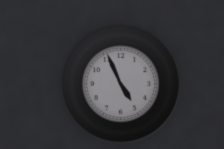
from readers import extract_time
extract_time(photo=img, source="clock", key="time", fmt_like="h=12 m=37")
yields h=4 m=56
